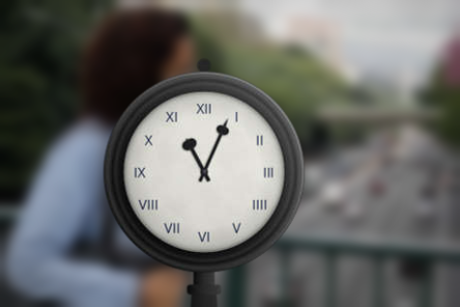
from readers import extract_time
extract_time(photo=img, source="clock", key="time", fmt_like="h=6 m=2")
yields h=11 m=4
